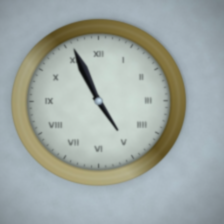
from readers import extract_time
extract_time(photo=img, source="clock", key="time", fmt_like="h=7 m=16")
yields h=4 m=56
